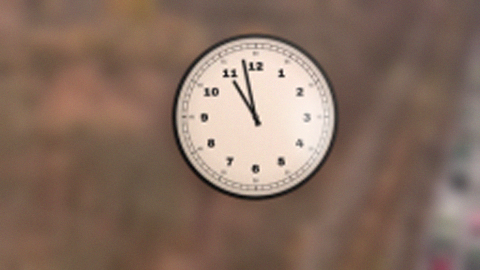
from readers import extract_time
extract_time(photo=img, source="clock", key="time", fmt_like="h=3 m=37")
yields h=10 m=58
